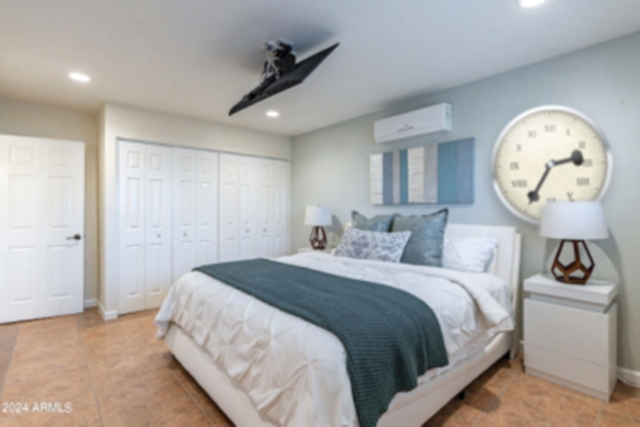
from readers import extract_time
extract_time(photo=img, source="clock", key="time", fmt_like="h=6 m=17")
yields h=2 m=35
